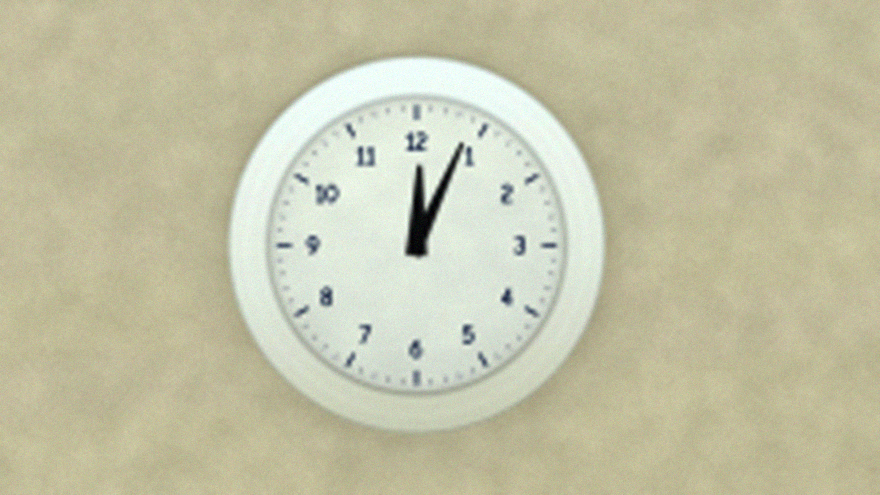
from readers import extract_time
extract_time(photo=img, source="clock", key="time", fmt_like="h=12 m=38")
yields h=12 m=4
